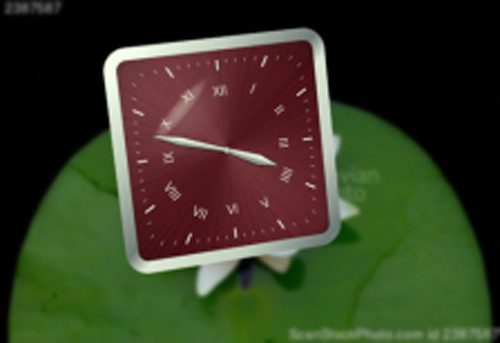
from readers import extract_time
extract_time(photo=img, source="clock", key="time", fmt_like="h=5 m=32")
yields h=3 m=48
